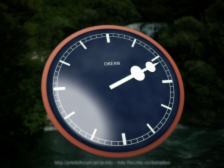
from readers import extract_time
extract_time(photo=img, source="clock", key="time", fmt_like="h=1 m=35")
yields h=2 m=11
